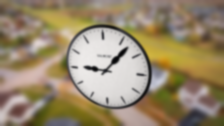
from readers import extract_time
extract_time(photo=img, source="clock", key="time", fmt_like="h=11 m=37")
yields h=9 m=7
